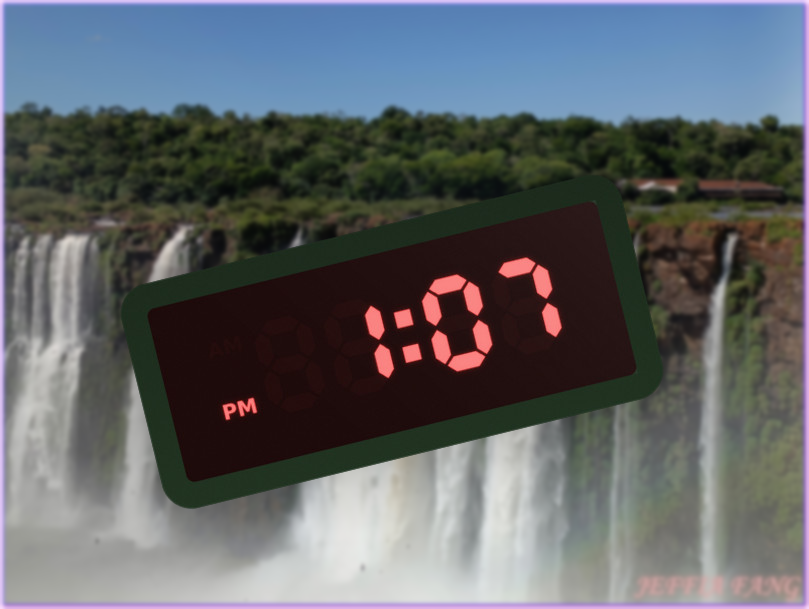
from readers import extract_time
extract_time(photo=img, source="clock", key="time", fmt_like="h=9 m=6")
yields h=1 m=7
